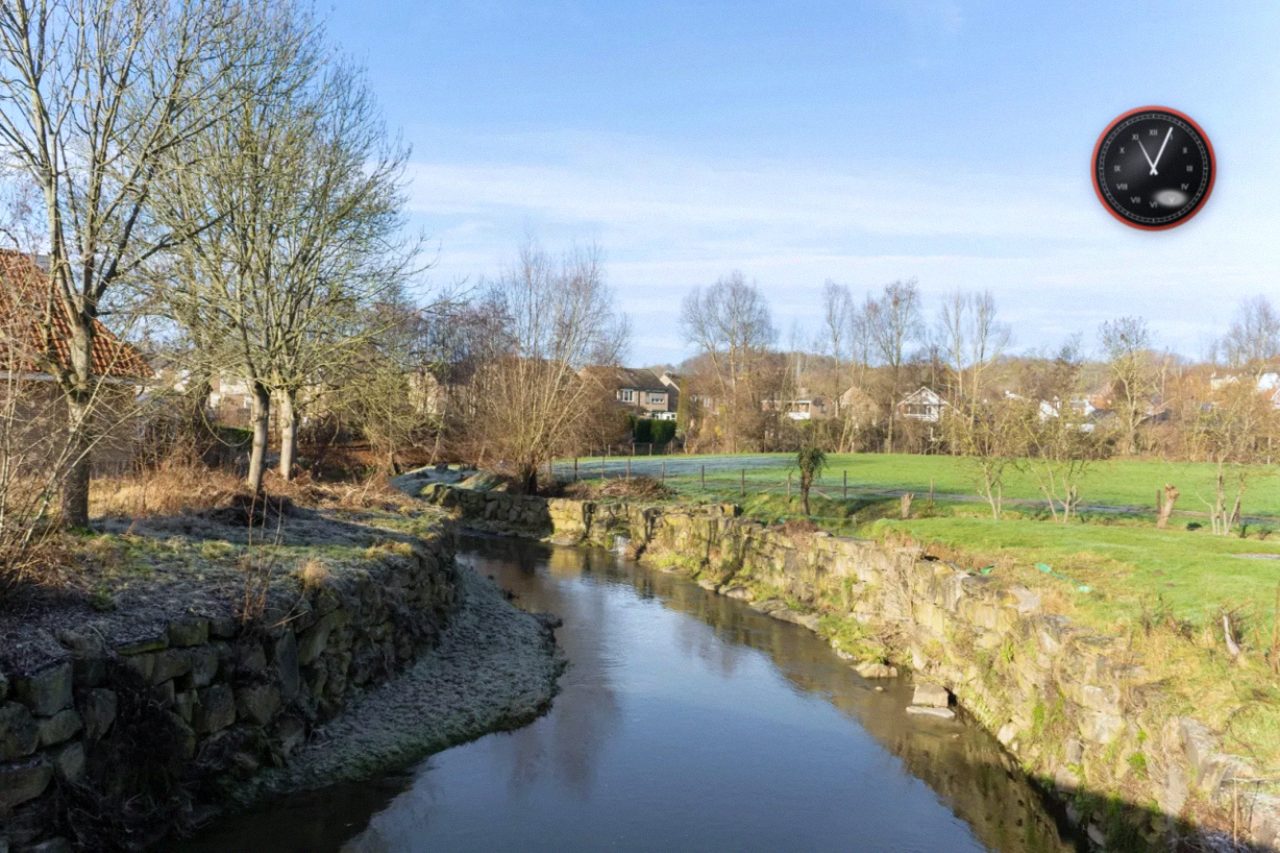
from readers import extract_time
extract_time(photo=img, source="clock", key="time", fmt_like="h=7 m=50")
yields h=11 m=4
